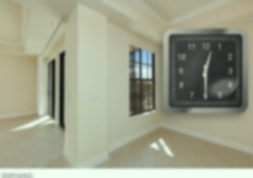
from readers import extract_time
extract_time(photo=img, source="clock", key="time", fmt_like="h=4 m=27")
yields h=12 m=30
